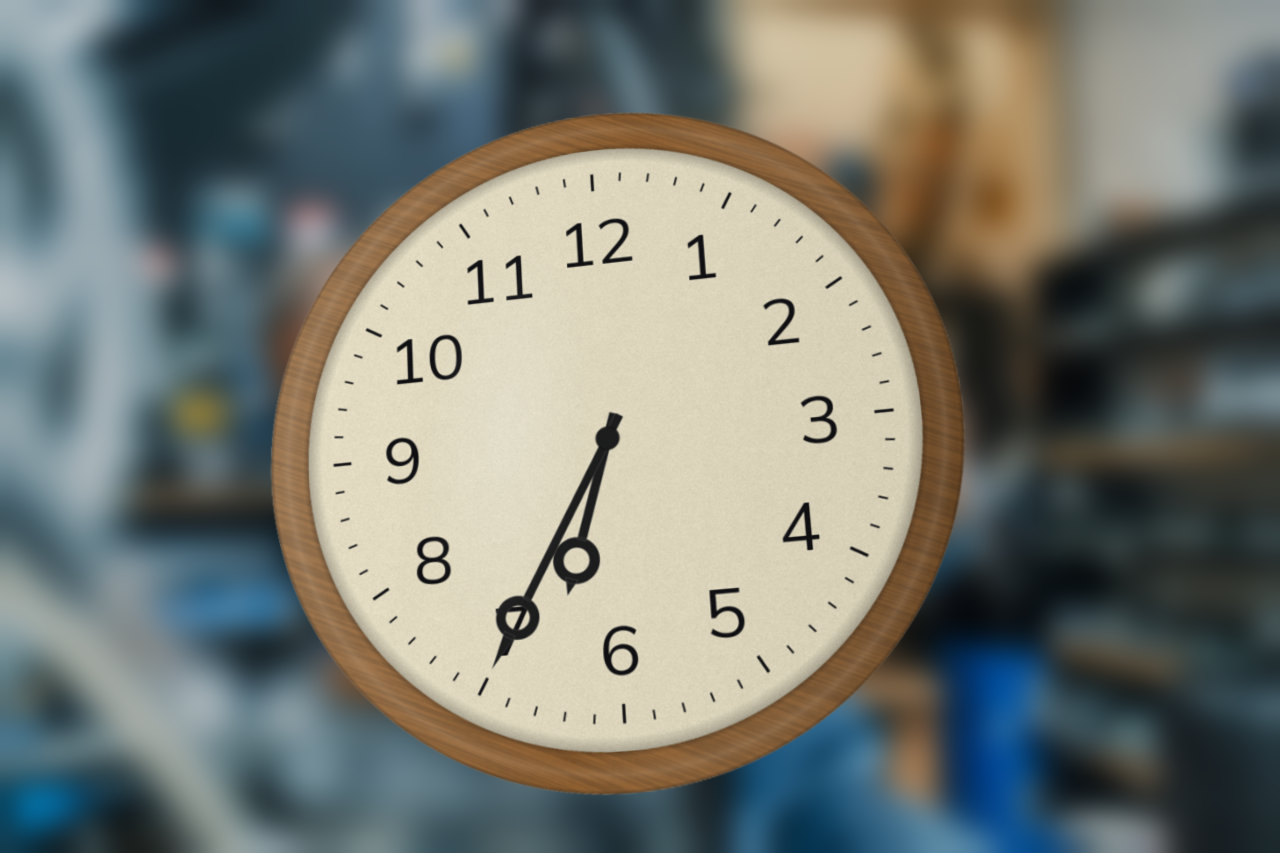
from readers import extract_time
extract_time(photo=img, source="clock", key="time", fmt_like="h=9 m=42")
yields h=6 m=35
